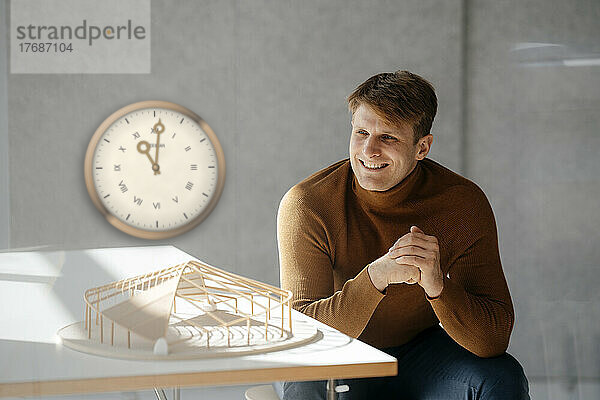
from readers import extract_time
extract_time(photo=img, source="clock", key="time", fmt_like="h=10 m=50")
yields h=11 m=1
